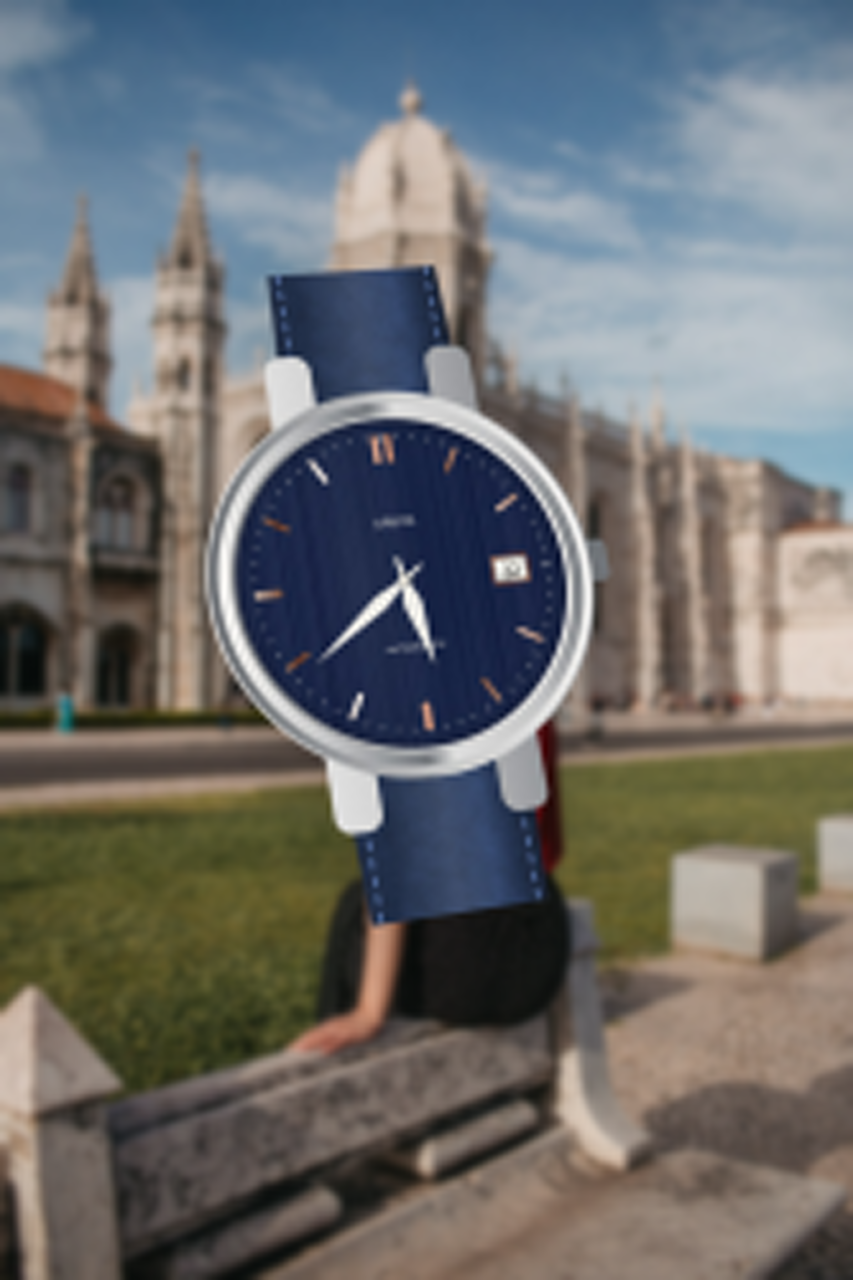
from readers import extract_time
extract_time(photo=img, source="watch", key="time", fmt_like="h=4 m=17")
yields h=5 m=39
